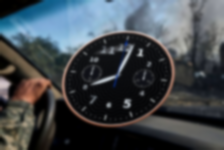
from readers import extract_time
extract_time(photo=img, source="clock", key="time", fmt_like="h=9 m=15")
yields h=8 m=2
